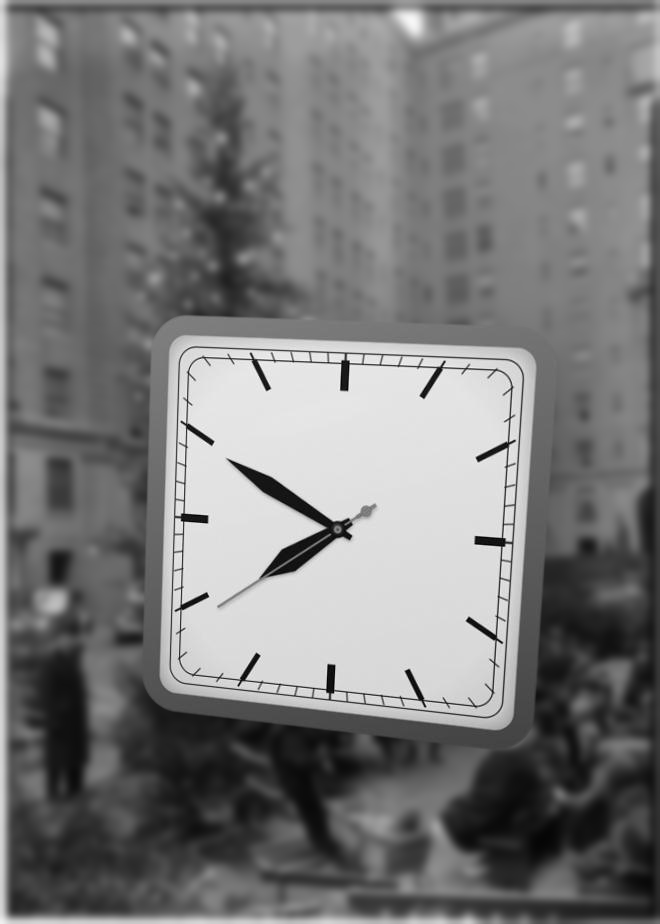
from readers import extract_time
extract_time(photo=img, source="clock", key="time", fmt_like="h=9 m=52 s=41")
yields h=7 m=49 s=39
